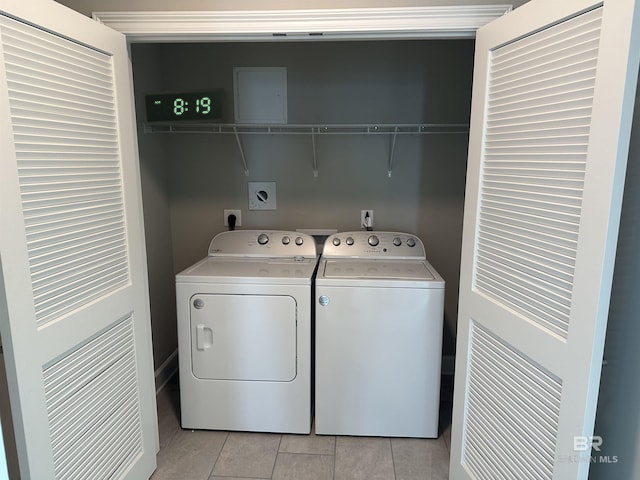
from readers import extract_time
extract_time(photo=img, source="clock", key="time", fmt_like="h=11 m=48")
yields h=8 m=19
